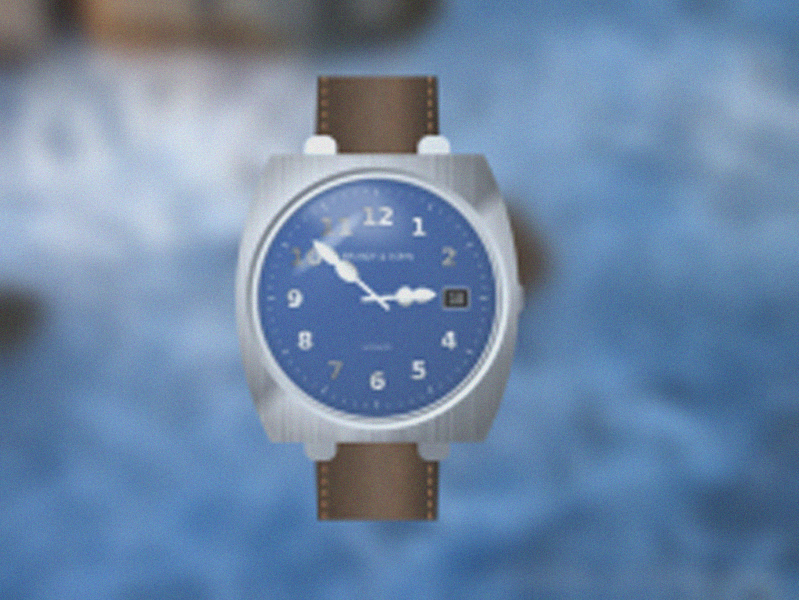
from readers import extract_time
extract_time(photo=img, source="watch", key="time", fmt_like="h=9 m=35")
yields h=2 m=52
